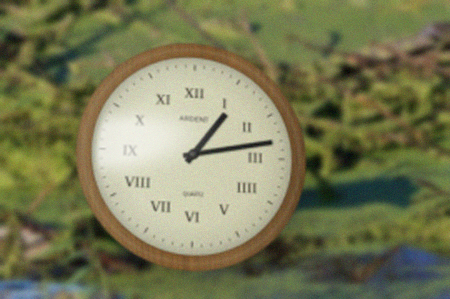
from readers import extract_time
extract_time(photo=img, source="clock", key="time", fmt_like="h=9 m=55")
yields h=1 m=13
